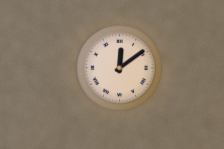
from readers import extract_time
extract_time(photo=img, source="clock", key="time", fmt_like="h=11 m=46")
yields h=12 m=9
